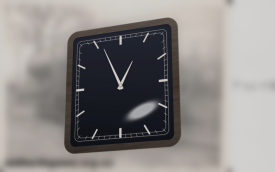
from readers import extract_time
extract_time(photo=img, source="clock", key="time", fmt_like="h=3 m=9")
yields h=12 m=56
